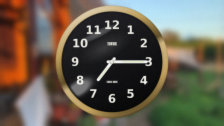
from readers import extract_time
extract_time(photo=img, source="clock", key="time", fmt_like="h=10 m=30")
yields h=7 m=15
